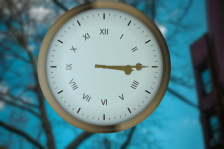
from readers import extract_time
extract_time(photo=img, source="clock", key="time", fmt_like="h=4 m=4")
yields h=3 m=15
